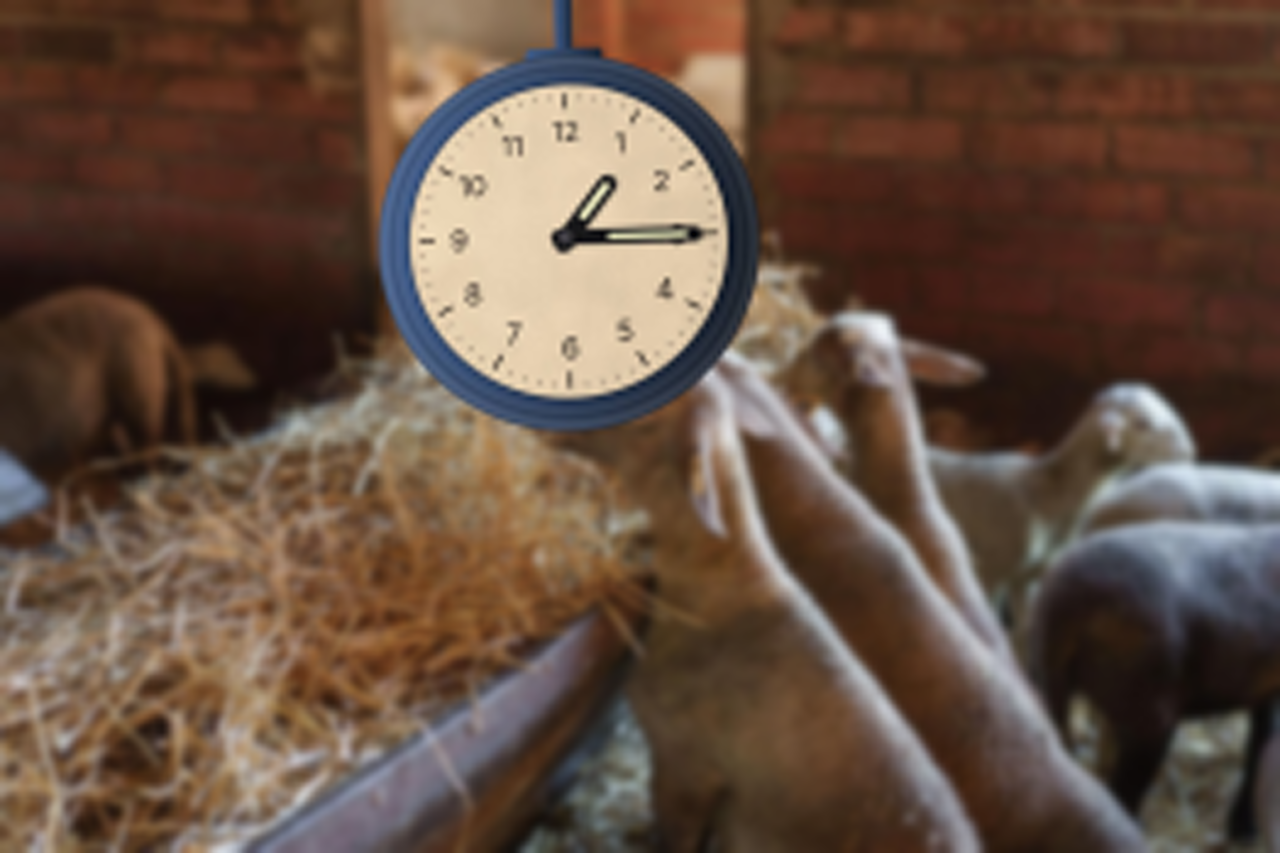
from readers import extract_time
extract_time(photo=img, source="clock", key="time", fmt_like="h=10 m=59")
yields h=1 m=15
